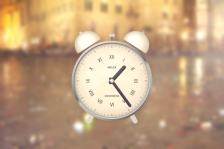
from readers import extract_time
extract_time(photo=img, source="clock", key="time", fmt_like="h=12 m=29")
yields h=1 m=24
